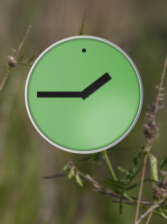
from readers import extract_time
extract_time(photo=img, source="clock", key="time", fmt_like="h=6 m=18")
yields h=1 m=45
